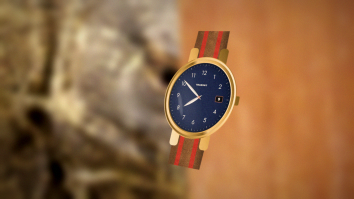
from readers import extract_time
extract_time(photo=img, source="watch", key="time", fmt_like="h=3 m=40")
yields h=7 m=51
